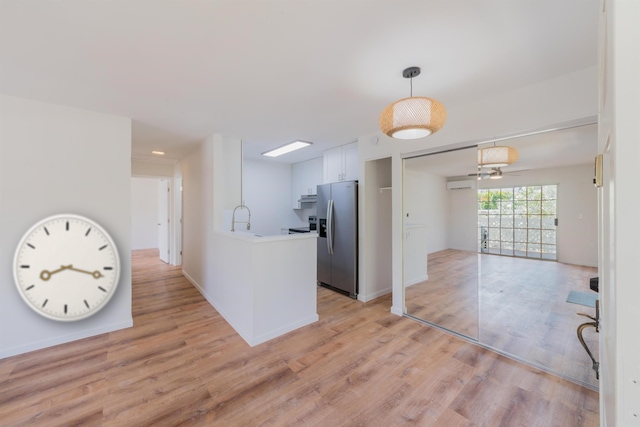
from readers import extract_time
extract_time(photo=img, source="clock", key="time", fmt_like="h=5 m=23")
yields h=8 m=17
